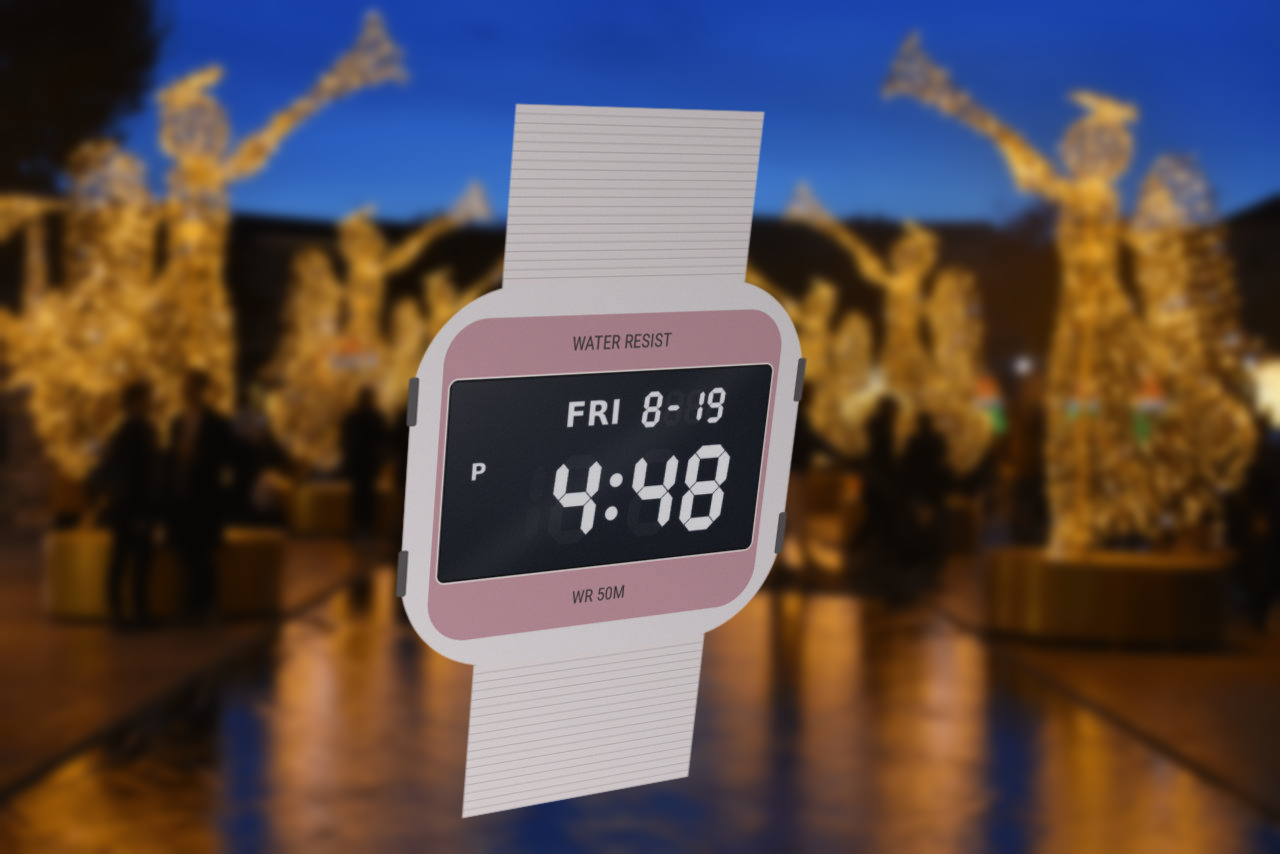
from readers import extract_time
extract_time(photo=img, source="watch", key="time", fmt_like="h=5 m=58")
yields h=4 m=48
